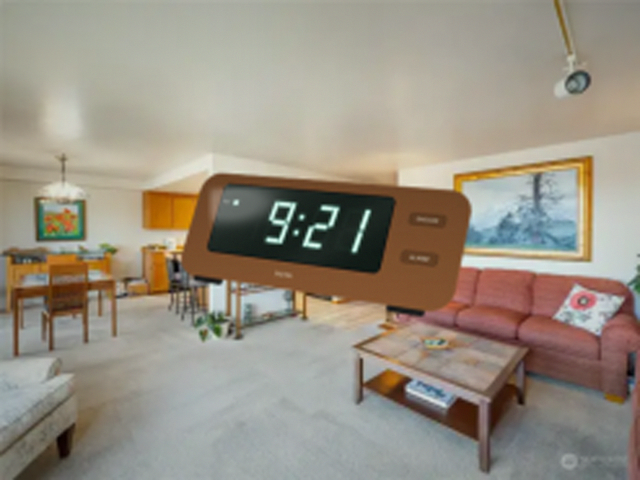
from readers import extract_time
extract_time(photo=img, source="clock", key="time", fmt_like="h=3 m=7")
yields h=9 m=21
